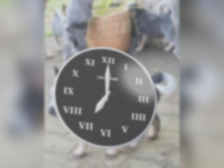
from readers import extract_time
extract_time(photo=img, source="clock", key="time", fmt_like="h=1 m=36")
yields h=7 m=0
